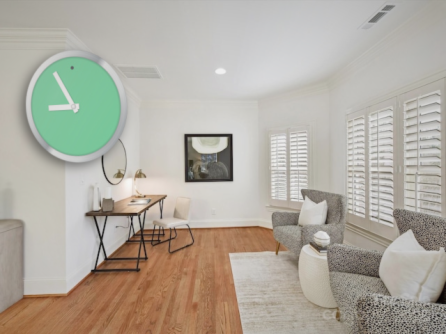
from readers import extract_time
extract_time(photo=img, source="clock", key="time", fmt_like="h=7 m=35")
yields h=8 m=55
